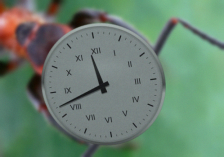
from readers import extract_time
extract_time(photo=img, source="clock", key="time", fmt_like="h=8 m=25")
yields h=11 m=42
